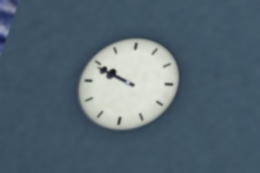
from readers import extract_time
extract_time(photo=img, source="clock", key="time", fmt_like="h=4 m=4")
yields h=9 m=49
